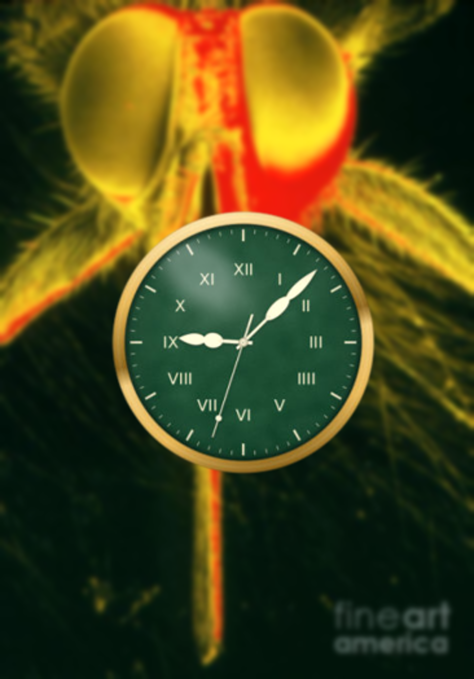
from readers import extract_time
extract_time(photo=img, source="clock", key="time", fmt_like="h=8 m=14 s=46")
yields h=9 m=7 s=33
